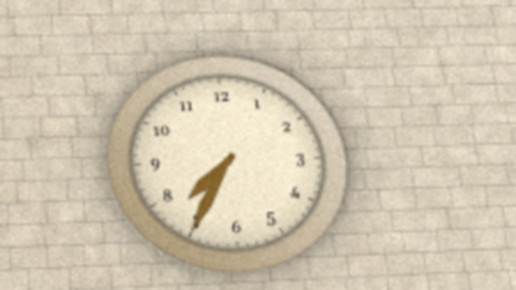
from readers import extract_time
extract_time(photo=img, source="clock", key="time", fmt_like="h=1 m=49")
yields h=7 m=35
